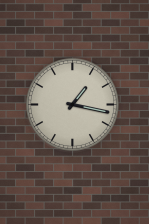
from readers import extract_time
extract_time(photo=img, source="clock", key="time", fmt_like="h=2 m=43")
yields h=1 m=17
